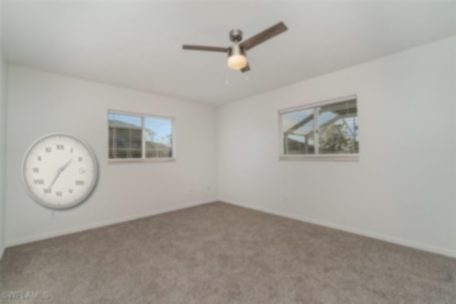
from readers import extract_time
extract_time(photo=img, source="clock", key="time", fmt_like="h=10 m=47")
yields h=1 m=35
